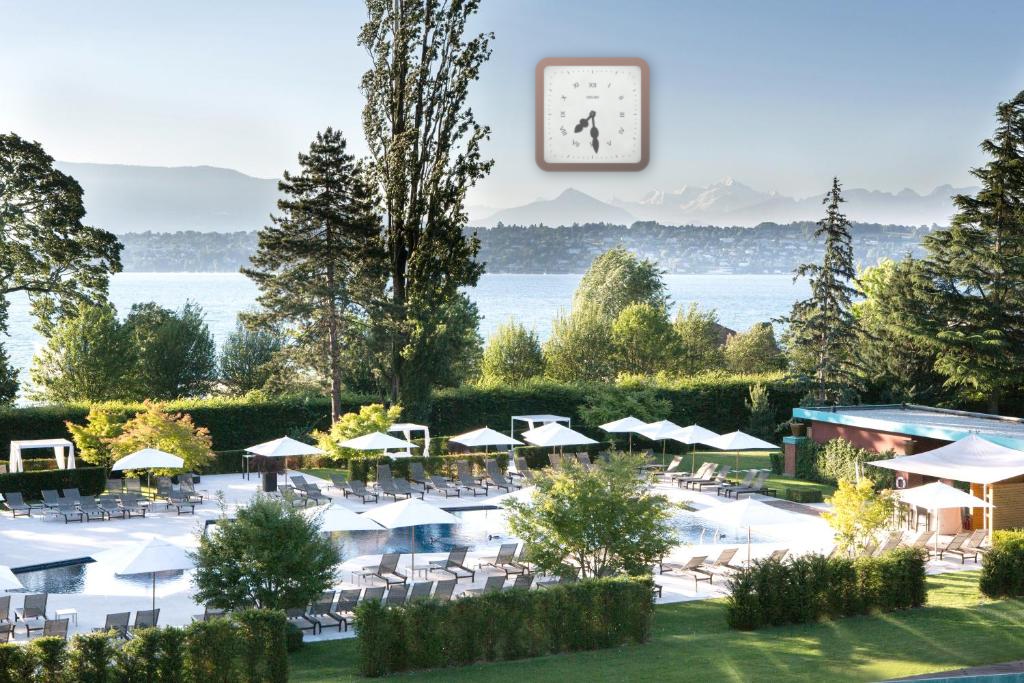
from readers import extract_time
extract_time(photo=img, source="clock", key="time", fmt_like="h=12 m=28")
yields h=7 m=29
